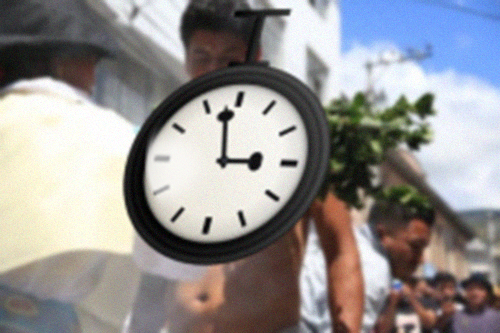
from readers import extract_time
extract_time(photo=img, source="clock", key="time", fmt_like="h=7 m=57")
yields h=2 m=58
